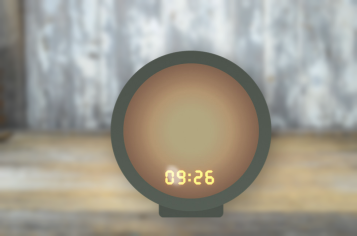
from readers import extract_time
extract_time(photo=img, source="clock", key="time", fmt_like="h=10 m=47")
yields h=9 m=26
